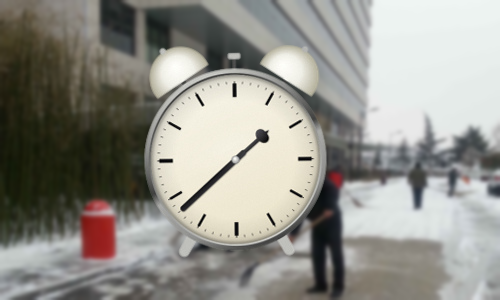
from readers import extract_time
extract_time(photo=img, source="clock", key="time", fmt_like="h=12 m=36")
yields h=1 m=38
